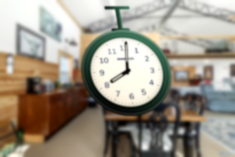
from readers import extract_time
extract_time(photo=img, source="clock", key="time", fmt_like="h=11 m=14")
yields h=8 m=1
